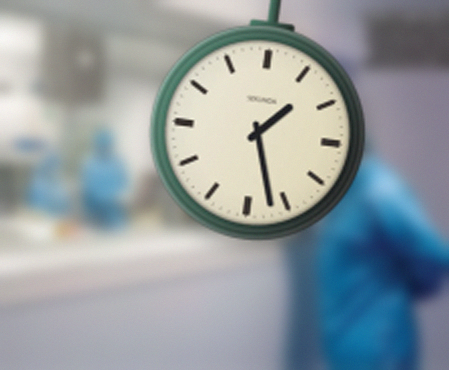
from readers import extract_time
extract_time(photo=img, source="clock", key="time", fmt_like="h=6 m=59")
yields h=1 m=27
